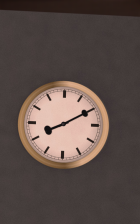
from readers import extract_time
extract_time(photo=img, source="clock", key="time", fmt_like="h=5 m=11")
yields h=8 m=10
